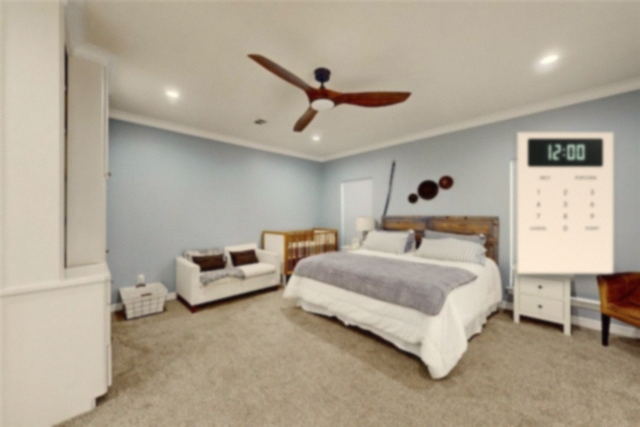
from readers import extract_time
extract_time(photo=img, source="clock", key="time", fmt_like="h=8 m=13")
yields h=12 m=0
